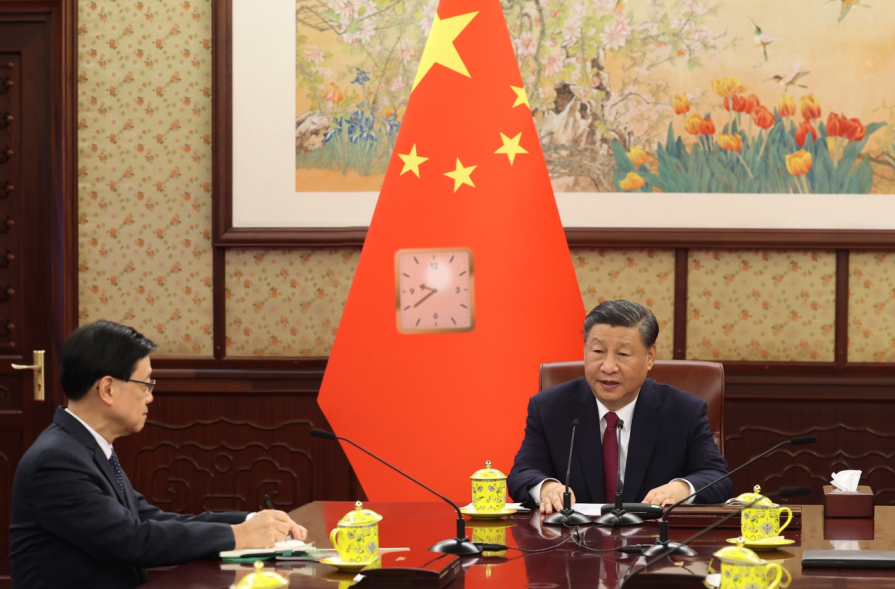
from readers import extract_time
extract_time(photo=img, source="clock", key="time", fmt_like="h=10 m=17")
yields h=9 m=39
